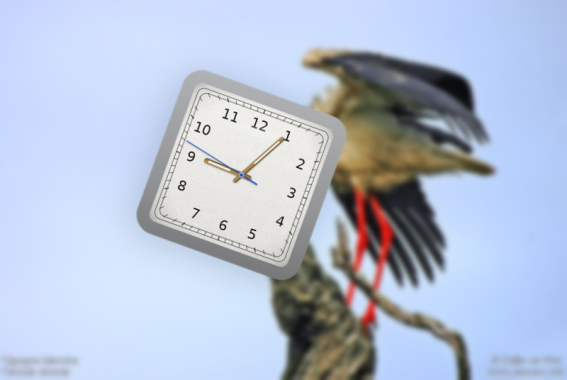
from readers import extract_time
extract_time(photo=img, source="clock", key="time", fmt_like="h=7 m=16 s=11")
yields h=9 m=4 s=47
